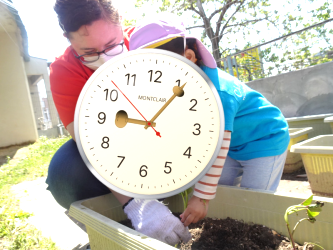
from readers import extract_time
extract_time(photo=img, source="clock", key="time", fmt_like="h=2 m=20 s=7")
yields h=9 m=5 s=52
